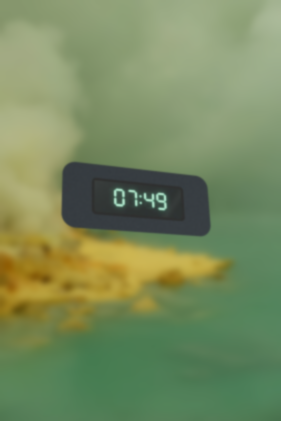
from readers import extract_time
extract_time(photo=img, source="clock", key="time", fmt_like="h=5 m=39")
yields h=7 m=49
